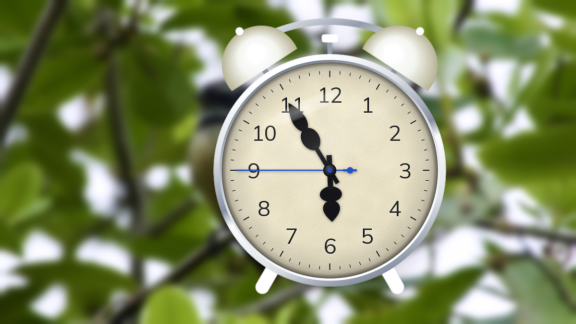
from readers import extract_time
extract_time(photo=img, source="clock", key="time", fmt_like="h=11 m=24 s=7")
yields h=5 m=54 s=45
